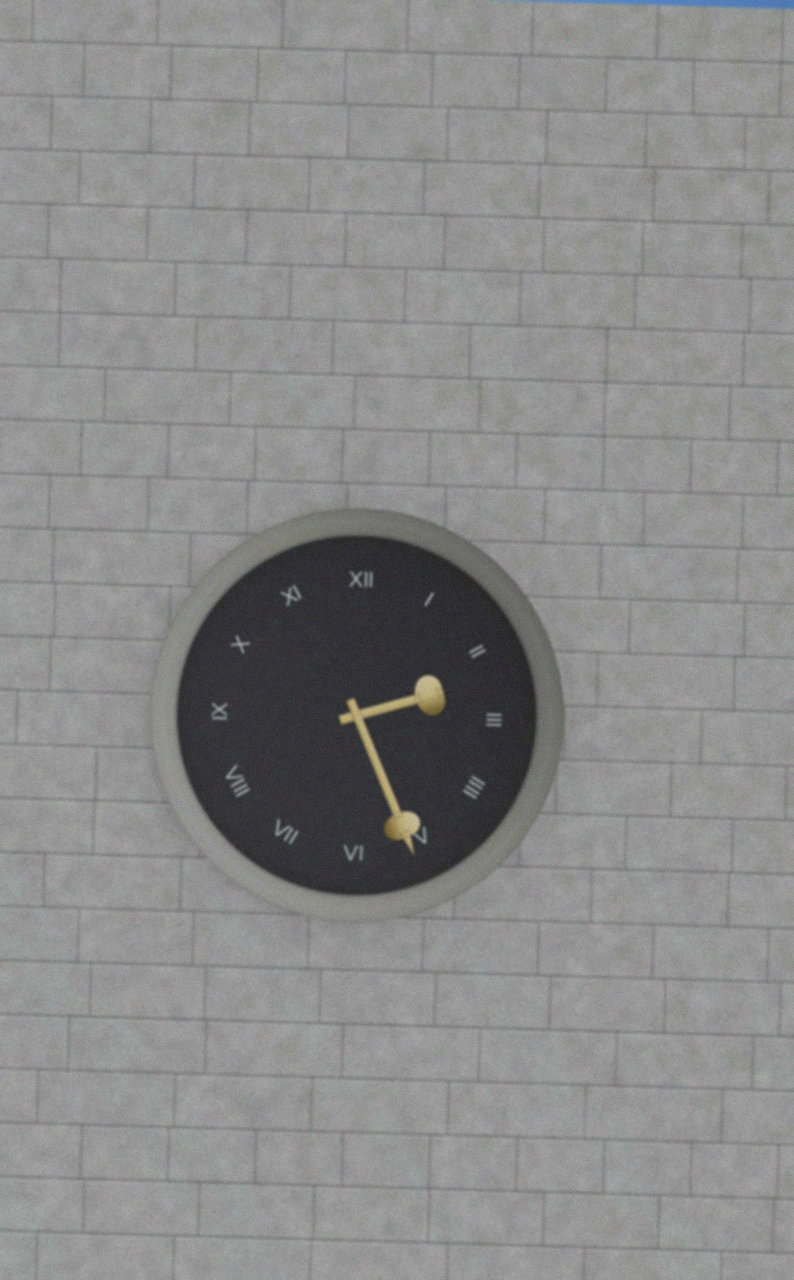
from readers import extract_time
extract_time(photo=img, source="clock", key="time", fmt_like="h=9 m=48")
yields h=2 m=26
